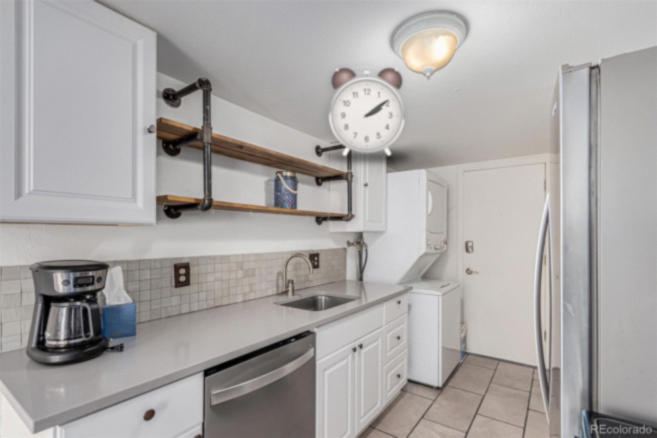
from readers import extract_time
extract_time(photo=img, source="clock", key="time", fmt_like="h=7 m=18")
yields h=2 m=9
